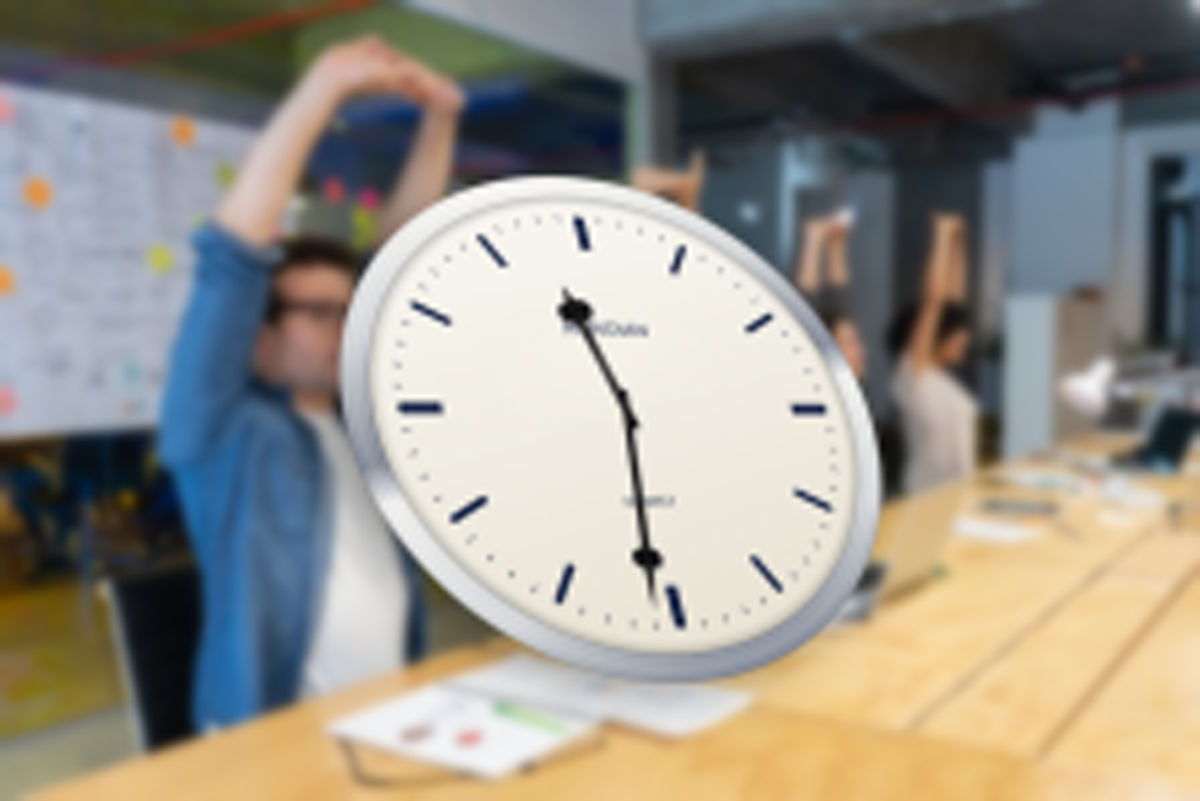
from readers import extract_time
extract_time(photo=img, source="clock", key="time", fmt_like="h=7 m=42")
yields h=11 m=31
